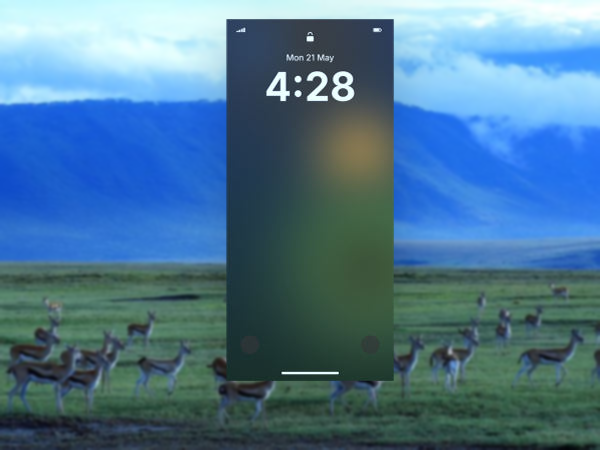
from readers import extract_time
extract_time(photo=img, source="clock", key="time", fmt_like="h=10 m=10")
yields h=4 m=28
